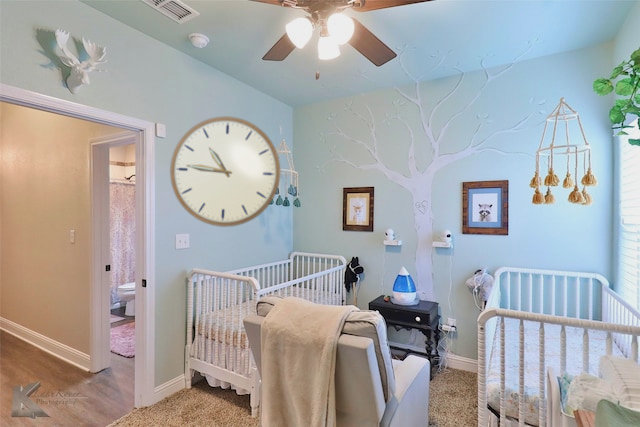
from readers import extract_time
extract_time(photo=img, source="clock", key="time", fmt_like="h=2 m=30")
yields h=10 m=46
